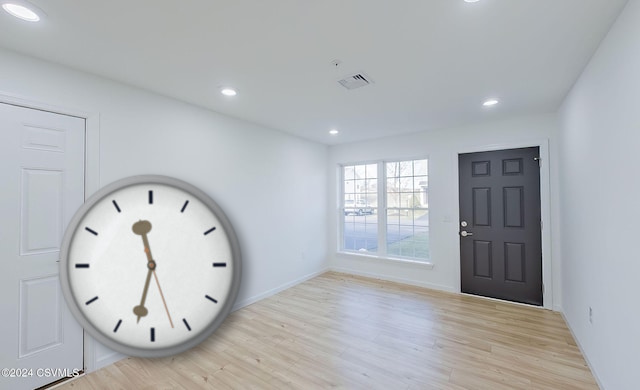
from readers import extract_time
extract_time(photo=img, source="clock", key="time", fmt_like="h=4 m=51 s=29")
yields h=11 m=32 s=27
